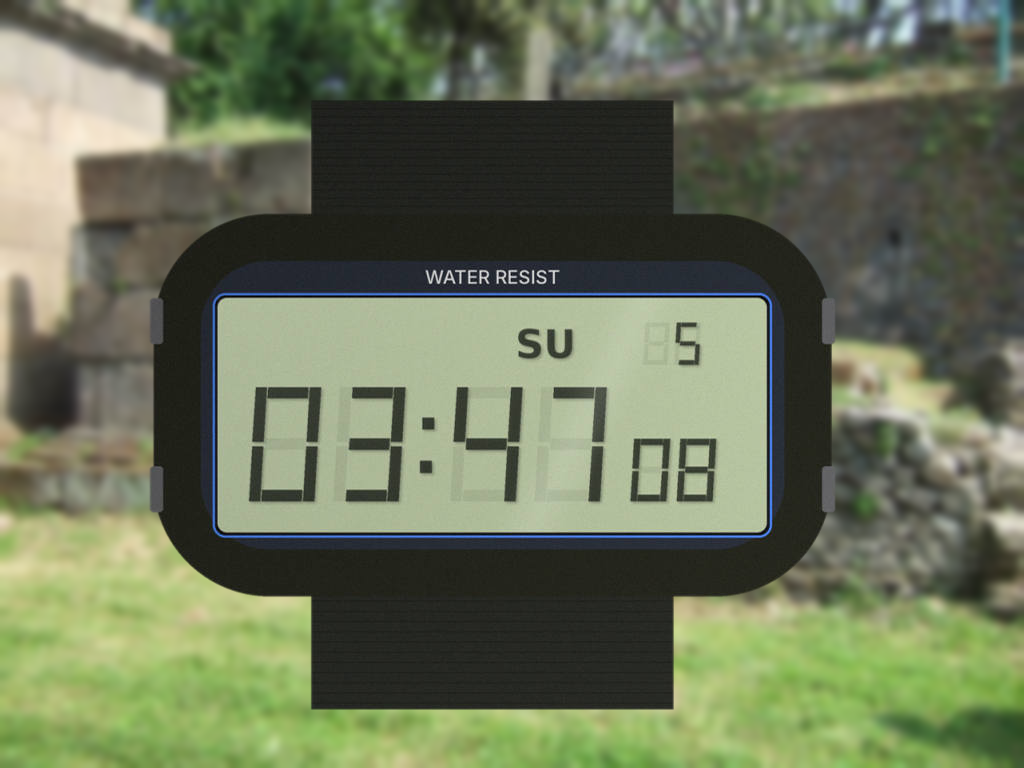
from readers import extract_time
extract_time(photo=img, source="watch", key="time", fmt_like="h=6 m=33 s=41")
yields h=3 m=47 s=8
